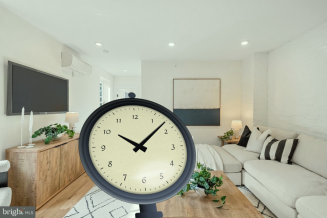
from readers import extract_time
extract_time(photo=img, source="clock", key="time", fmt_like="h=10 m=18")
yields h=10 m=8
